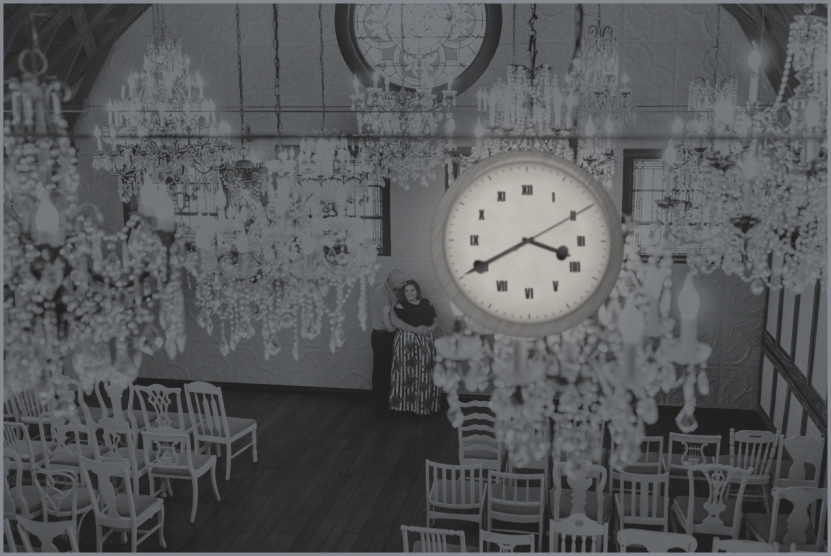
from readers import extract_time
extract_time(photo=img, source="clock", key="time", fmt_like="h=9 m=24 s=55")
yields h=3 m=40 s=10
